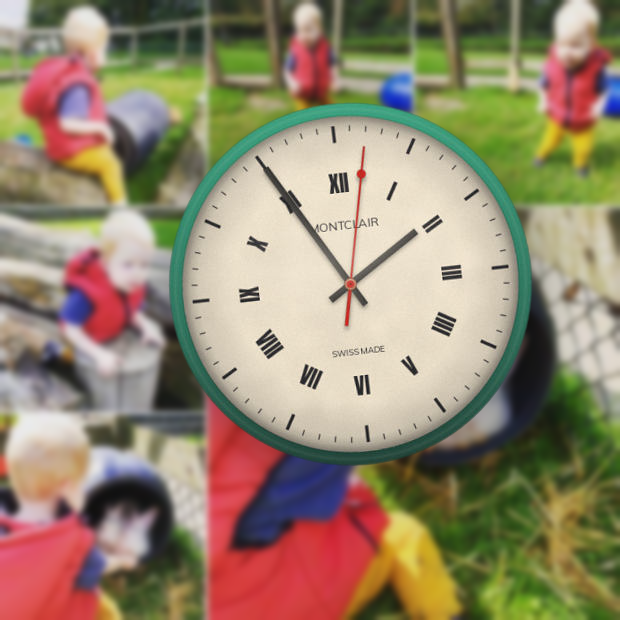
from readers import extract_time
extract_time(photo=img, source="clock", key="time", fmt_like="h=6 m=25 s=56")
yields h=1 m=55 s=2
